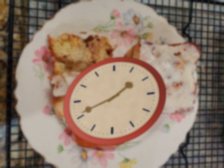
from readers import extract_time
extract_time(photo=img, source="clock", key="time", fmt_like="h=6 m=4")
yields h=1 m=41
